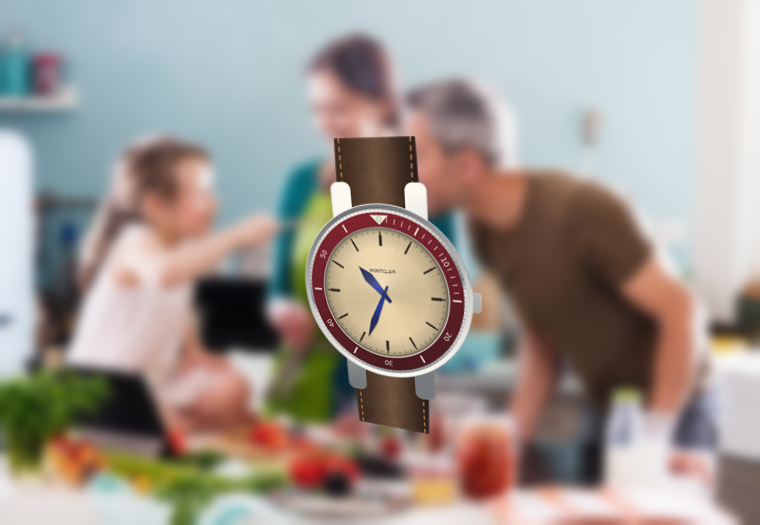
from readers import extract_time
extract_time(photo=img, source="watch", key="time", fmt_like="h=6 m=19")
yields h=10 m=34
